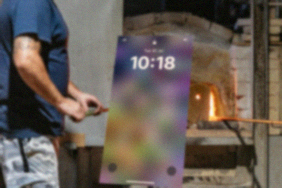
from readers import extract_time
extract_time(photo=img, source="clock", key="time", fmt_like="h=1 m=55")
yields h=10 m=18
